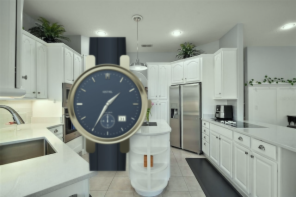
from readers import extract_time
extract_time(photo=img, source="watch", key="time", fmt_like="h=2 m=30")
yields h=1 m=35
